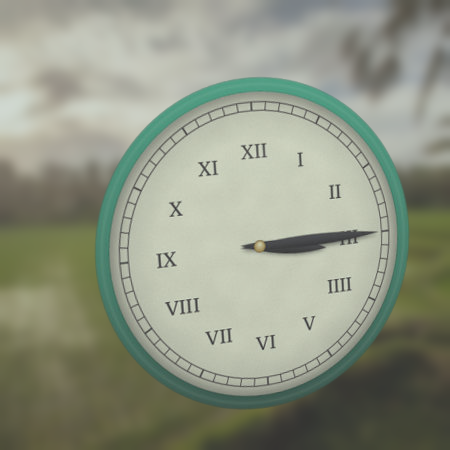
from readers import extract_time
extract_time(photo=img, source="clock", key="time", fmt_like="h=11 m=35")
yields h=3 m=15
